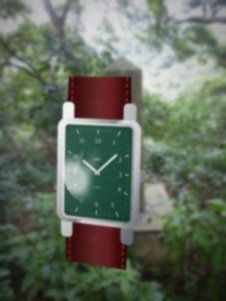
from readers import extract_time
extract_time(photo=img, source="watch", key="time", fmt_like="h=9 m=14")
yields h=10 m=8
